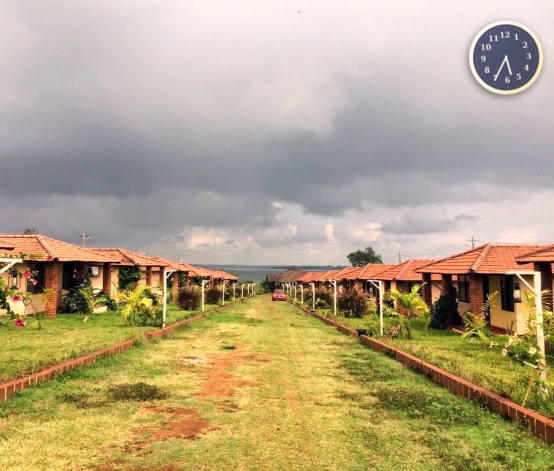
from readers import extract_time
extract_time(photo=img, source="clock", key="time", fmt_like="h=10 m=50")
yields h=5 m=35
